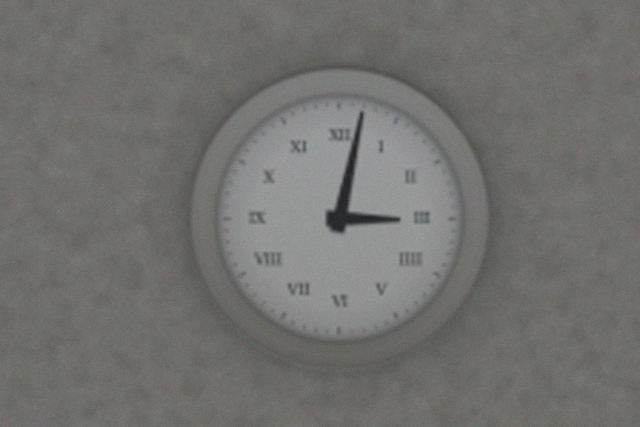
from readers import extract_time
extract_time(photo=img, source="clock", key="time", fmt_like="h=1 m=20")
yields h=3 m=2
